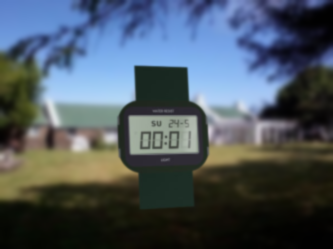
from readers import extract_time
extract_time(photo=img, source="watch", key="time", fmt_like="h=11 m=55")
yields h=0 m=1
